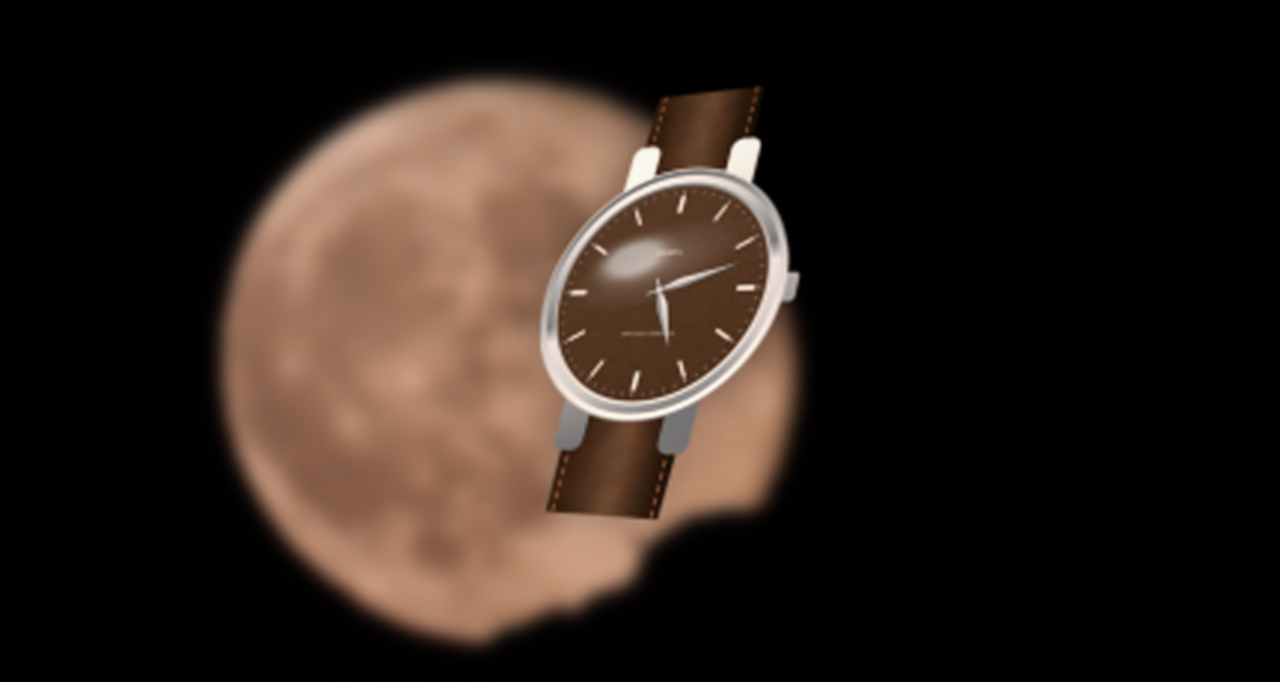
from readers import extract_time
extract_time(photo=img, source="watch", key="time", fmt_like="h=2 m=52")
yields h=5 m=12
